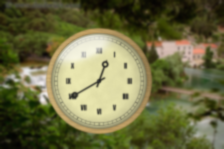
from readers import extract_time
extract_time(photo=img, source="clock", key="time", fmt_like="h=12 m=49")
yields h=12 m=40
